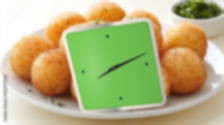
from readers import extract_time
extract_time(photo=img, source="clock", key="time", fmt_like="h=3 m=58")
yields h=8 m=12
